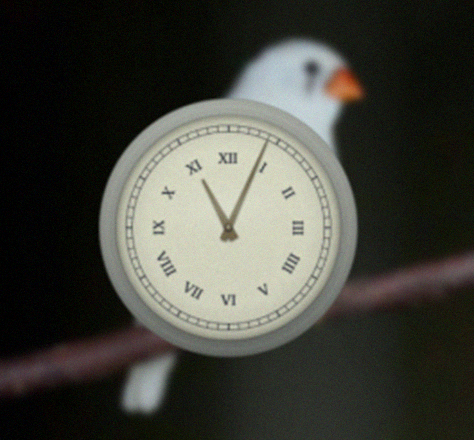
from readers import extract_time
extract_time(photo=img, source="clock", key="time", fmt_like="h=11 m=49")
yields h=11 m=4
